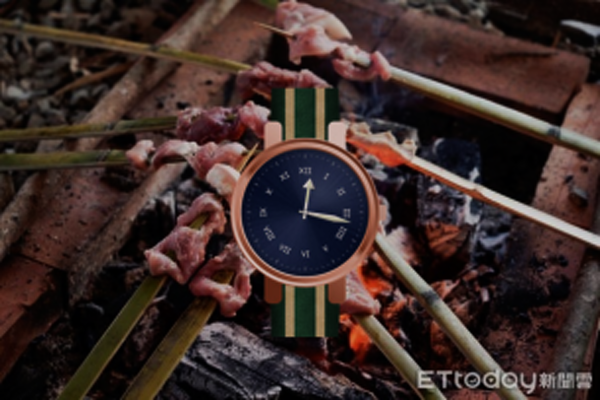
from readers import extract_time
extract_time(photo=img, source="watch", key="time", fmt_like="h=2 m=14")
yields h=12 m=17
